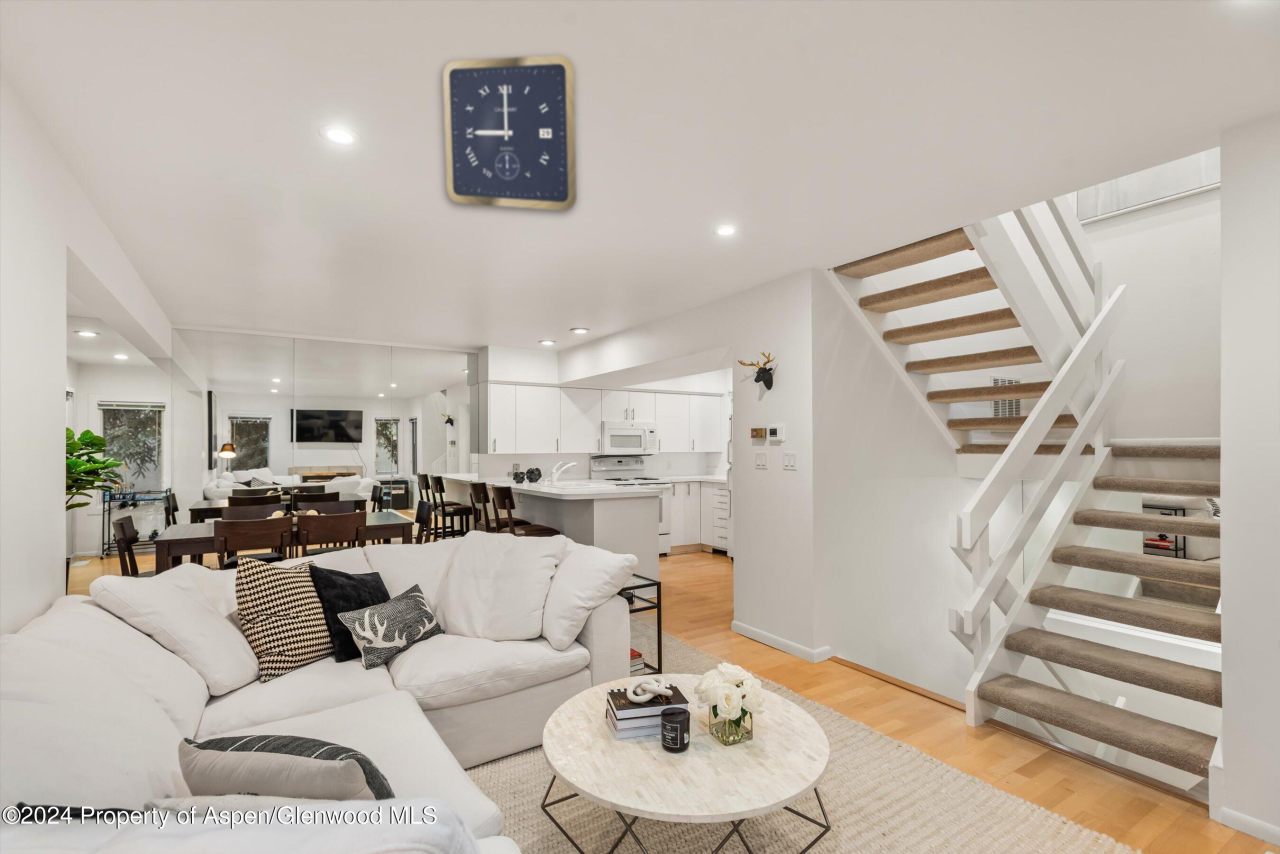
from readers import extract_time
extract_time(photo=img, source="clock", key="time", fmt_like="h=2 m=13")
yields h=9 m=0
